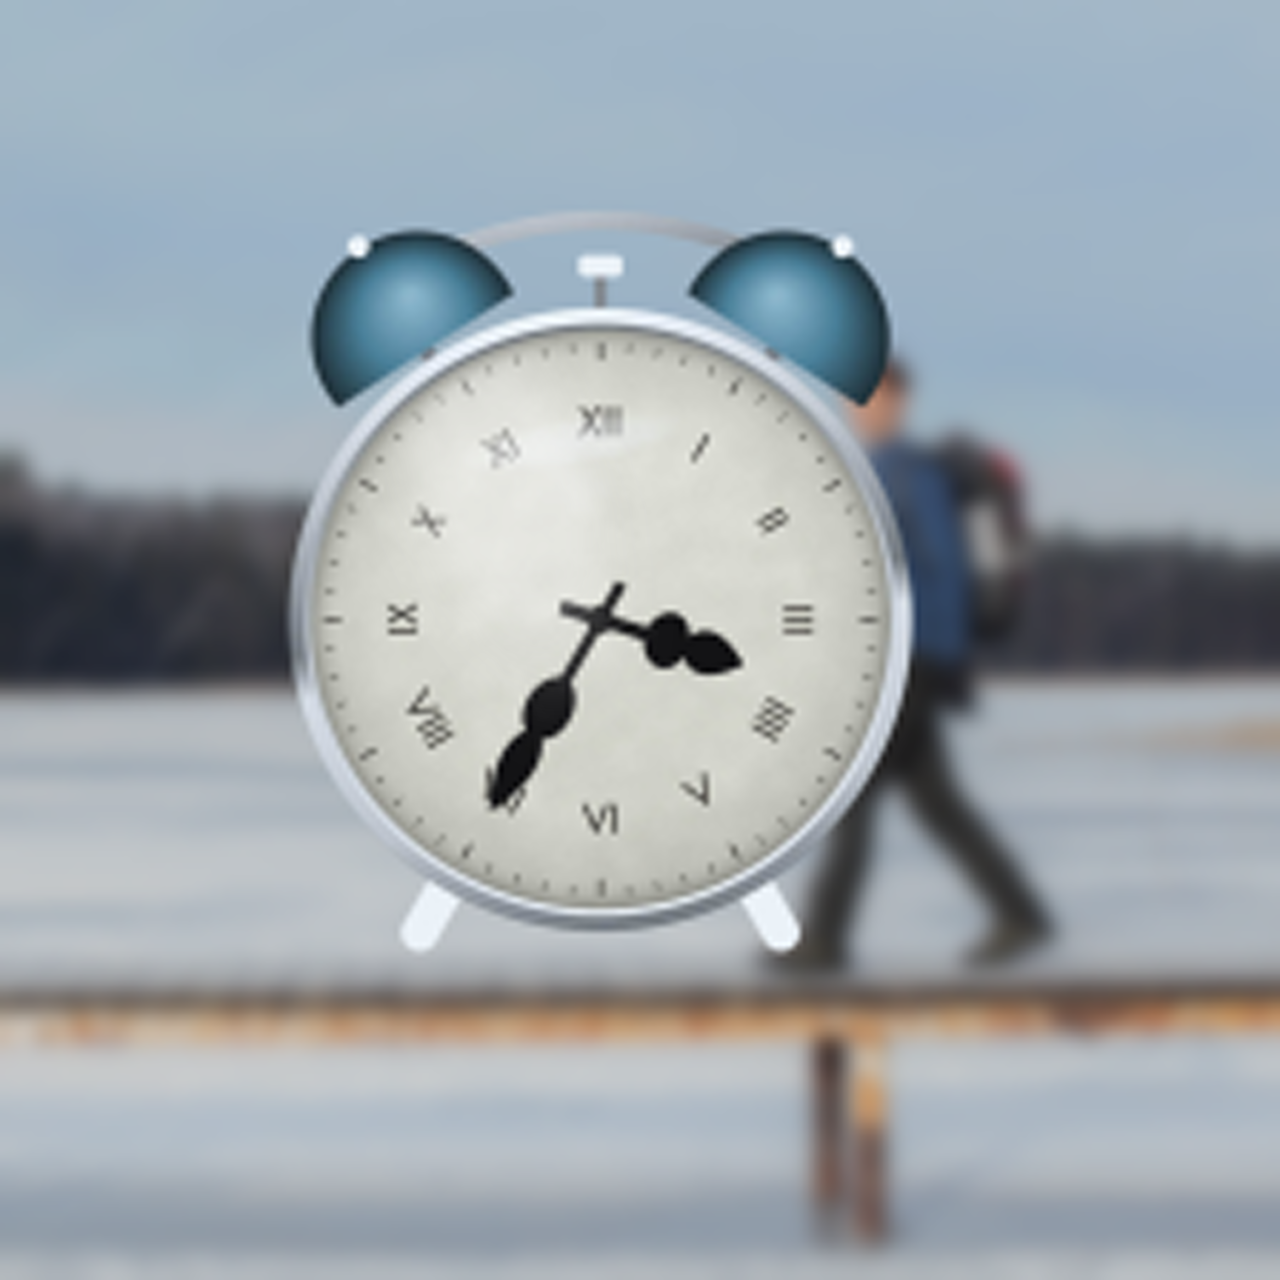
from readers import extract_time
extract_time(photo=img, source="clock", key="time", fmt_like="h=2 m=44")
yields h=3 m=35
